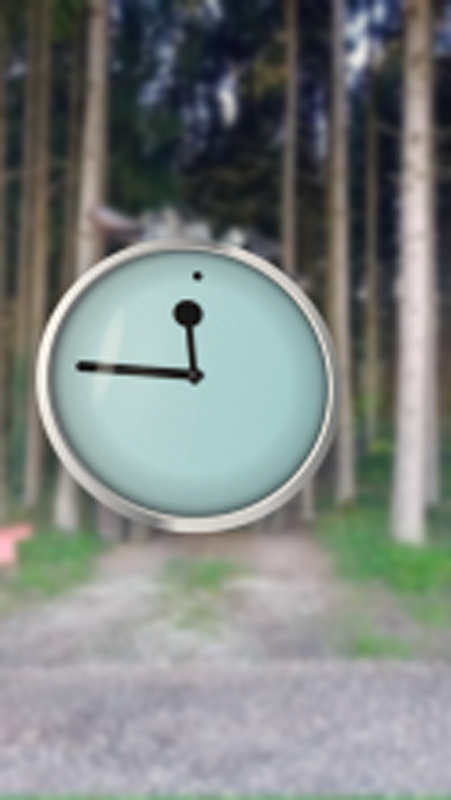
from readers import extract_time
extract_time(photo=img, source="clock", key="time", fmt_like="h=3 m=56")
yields h=11 m=45
